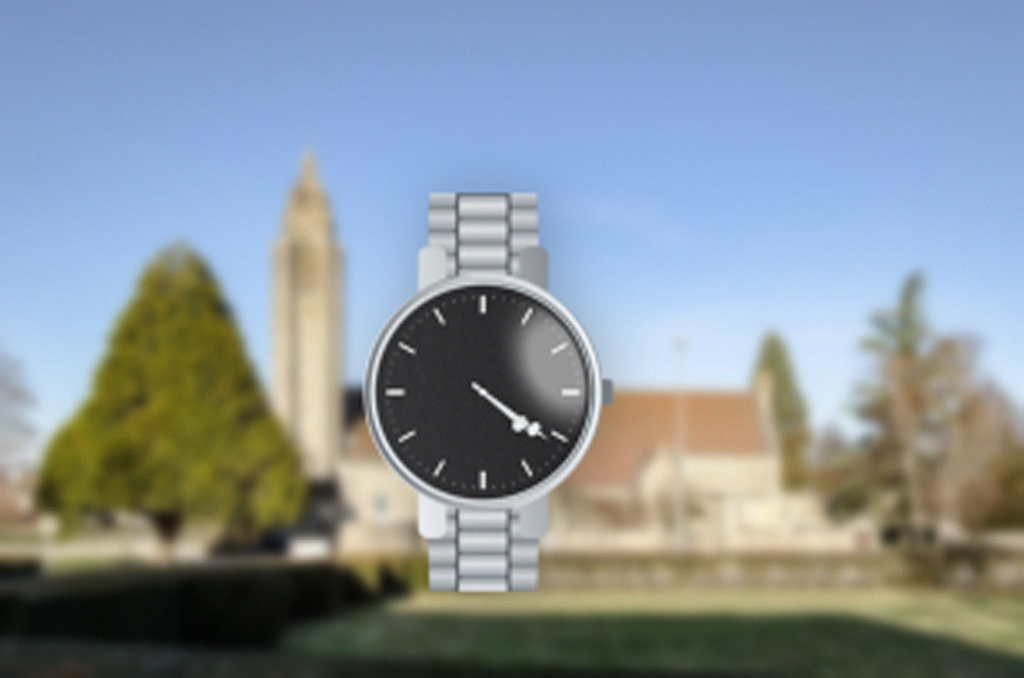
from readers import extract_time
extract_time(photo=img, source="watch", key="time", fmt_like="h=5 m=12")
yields h=4 m=21
